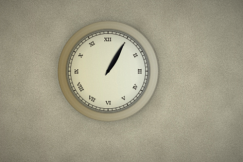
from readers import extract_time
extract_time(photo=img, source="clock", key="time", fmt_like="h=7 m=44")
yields h=1 m=5
